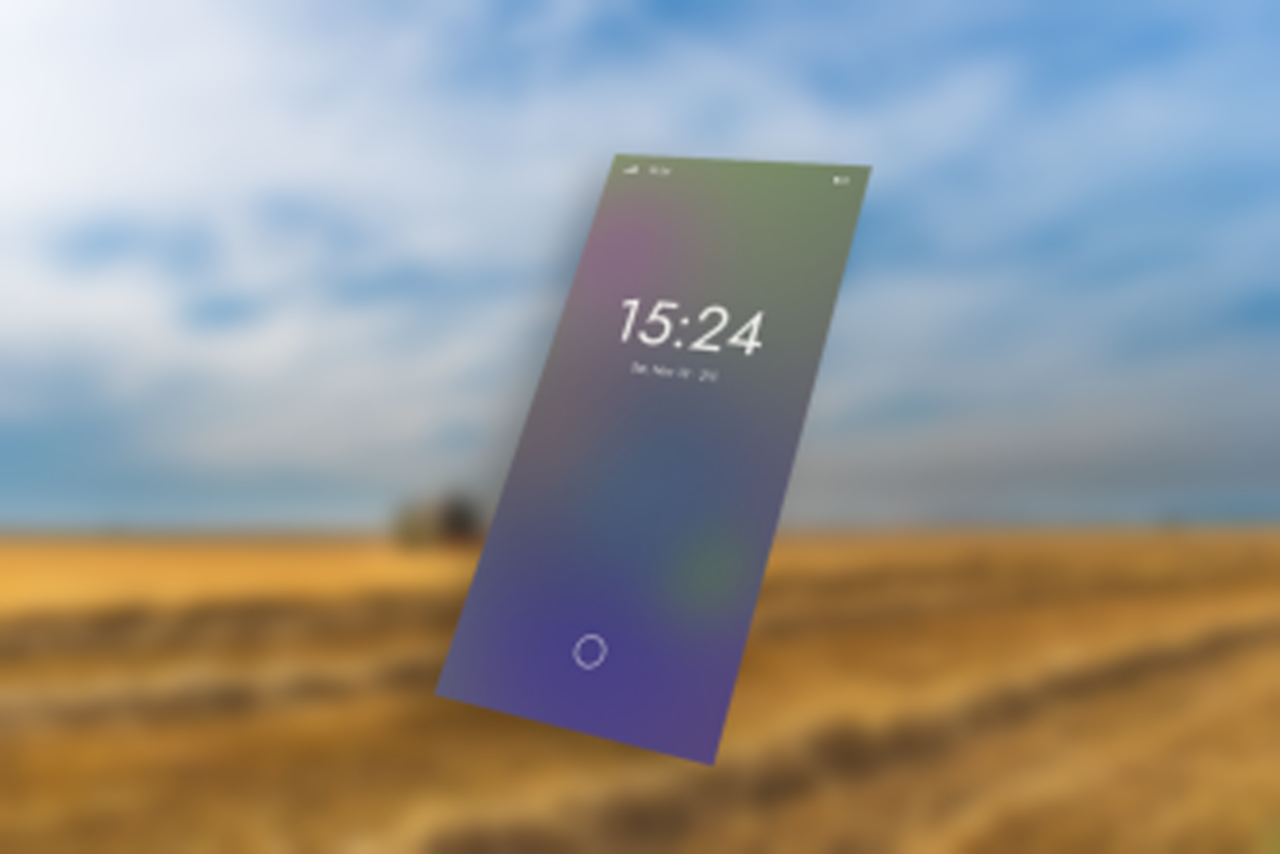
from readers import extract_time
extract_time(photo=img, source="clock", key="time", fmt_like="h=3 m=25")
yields h=15 m=24
